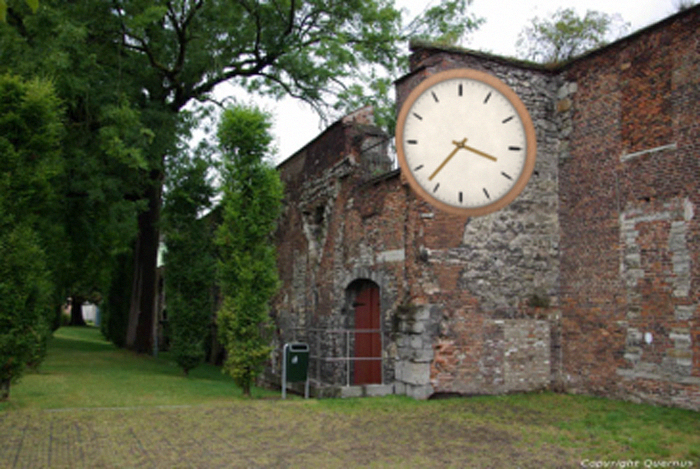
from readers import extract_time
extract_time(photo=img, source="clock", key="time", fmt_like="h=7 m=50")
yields h=3 m=37
